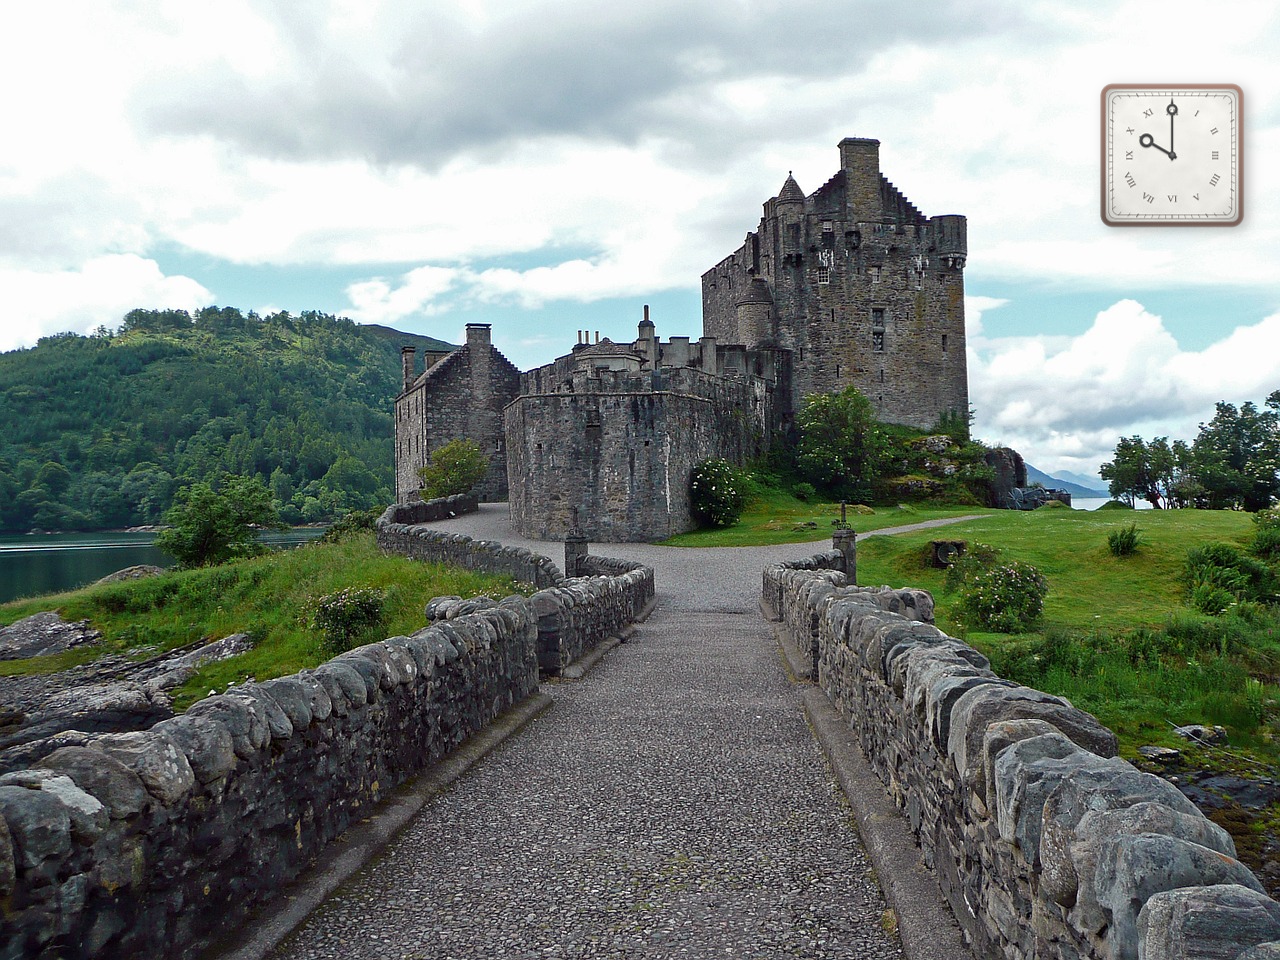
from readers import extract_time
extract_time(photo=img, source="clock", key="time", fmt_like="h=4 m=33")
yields h=10 m=0
